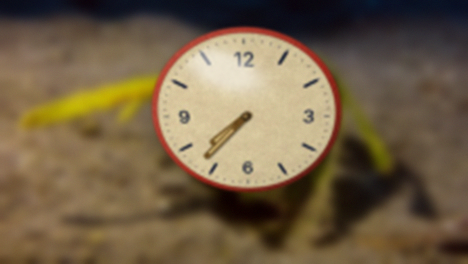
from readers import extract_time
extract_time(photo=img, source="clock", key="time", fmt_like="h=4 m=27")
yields h=7 m=37
